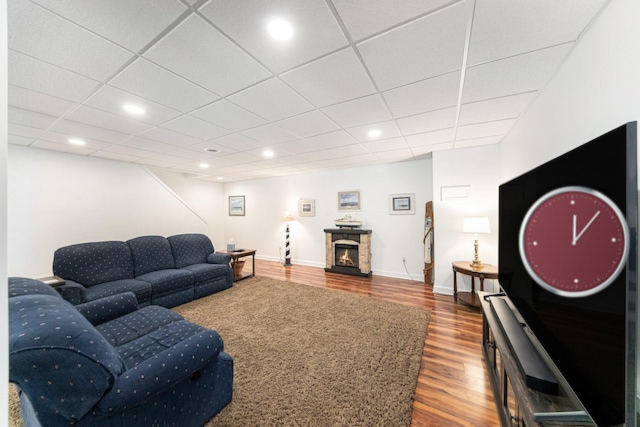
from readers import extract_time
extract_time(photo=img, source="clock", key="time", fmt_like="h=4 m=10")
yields h=12 m=7
